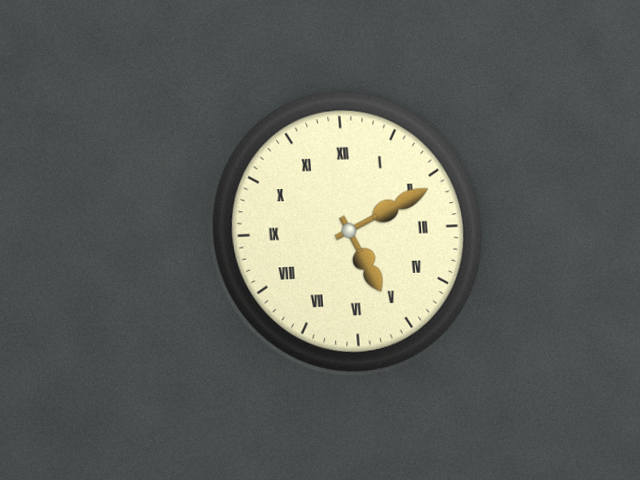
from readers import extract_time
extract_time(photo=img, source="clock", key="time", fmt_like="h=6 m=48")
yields h=5 m=11
